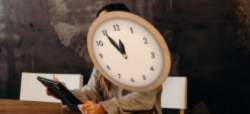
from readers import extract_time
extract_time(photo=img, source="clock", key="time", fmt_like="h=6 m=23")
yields h=11 m=55
